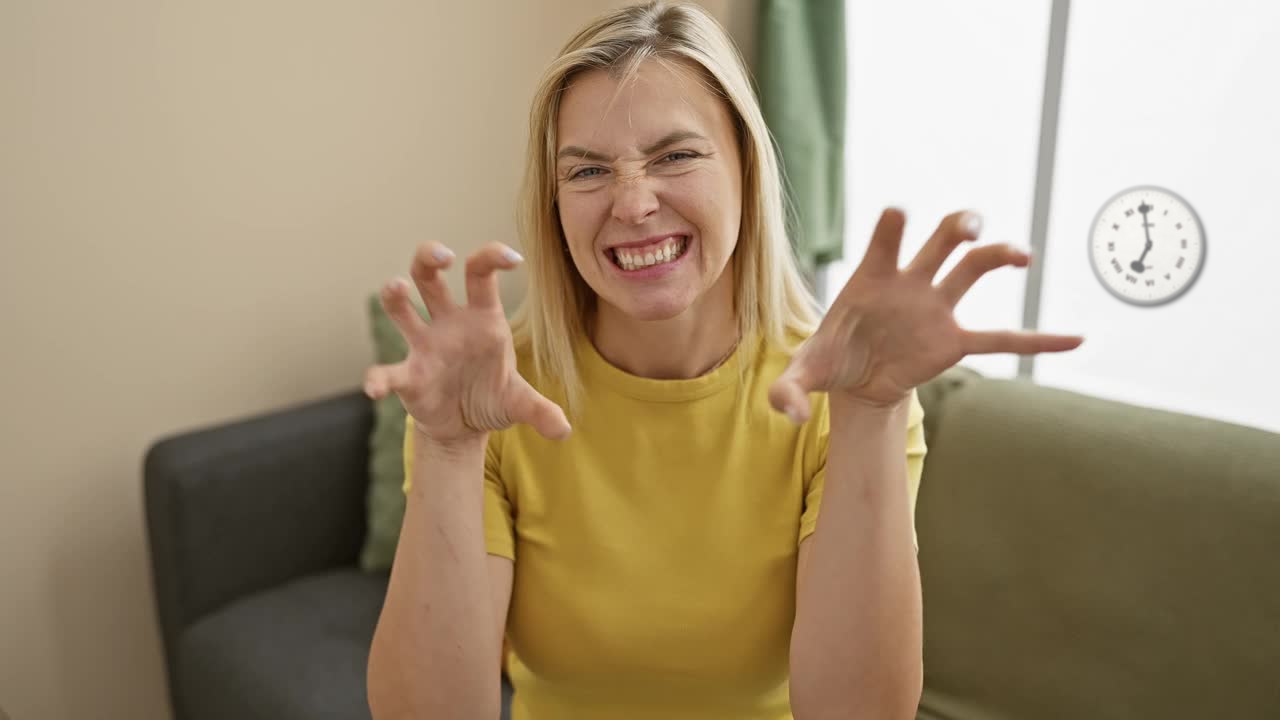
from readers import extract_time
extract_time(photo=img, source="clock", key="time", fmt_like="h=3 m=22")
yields h=6 m=59
